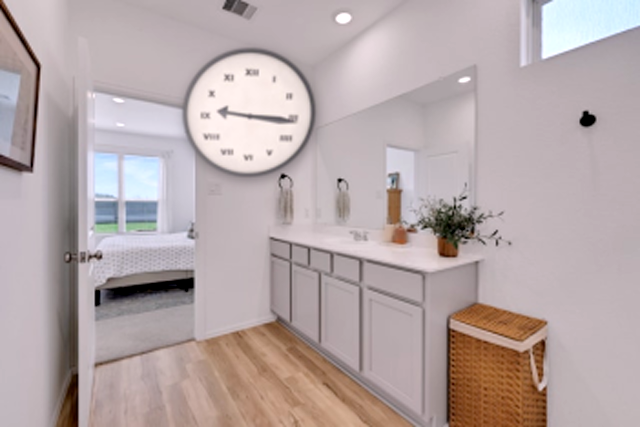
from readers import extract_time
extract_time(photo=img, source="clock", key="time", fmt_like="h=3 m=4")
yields h=9 m=16
